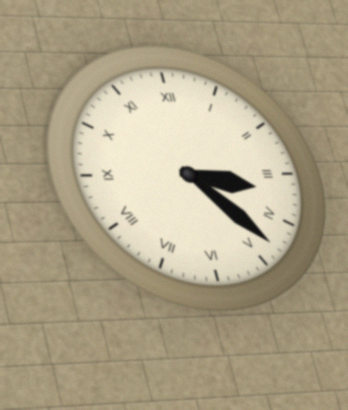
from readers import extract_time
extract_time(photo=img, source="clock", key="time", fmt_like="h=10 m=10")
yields h=3 m=23
